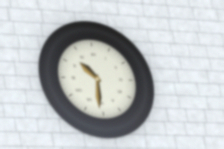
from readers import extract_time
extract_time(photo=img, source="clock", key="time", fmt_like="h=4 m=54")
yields h=10 m=31
